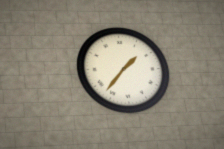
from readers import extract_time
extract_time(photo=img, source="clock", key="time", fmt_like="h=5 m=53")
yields h=1 m=37
